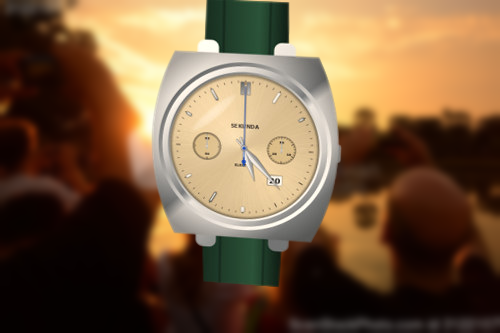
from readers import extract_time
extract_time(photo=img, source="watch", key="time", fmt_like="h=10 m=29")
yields h=5 m=23
